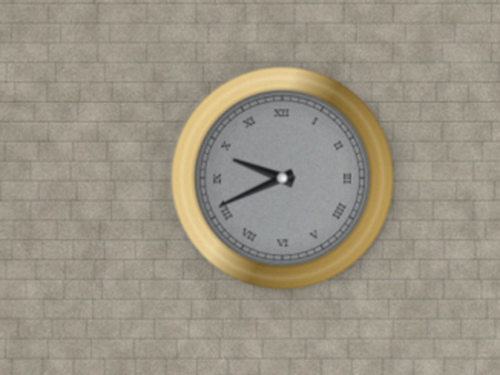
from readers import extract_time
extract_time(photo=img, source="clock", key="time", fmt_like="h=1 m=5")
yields h=9 m=41
